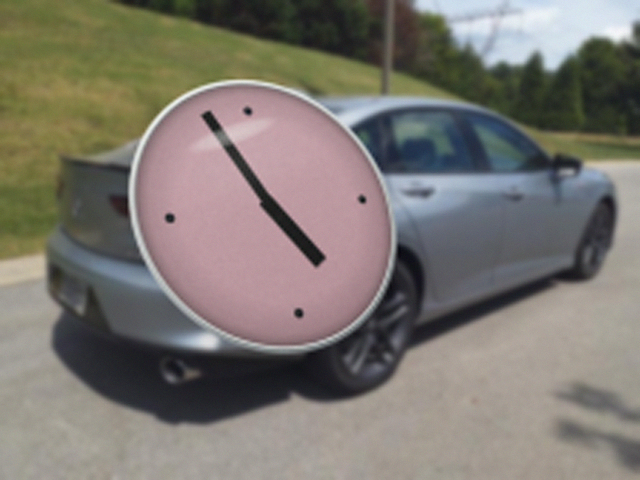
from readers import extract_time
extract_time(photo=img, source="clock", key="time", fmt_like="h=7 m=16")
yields h=4 m=56
